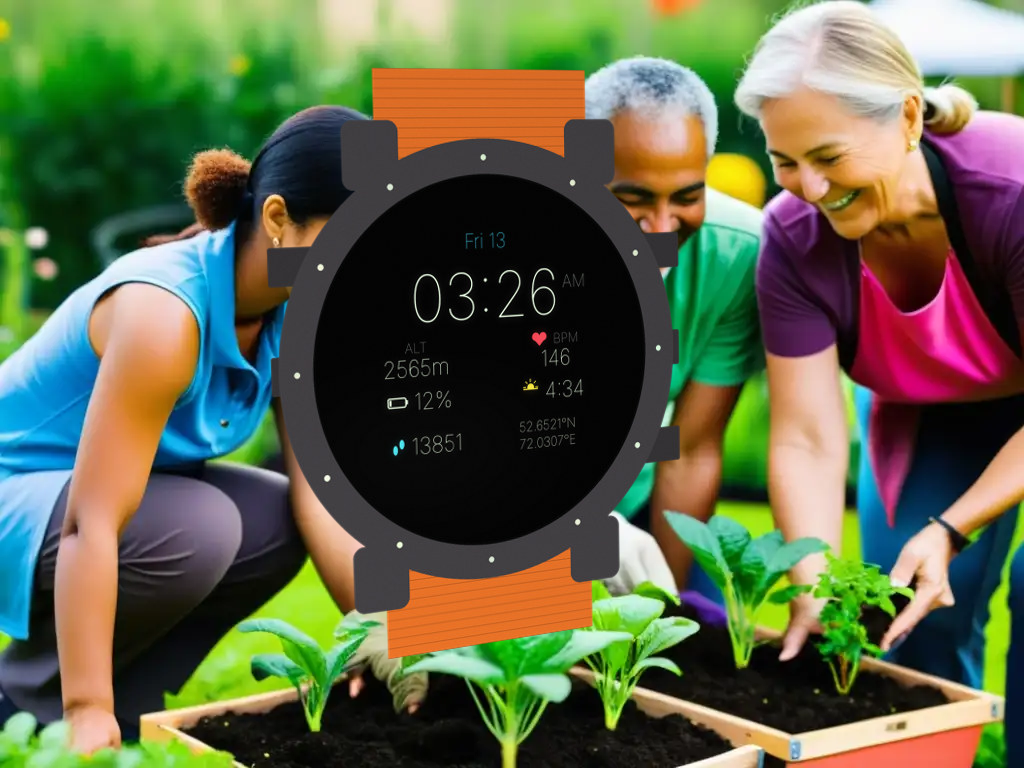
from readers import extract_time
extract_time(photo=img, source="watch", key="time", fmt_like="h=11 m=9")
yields h=3 m=26
